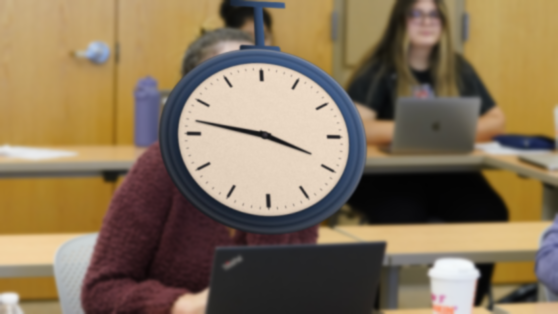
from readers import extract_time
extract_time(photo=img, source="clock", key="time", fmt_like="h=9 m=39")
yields h=3 m=47
